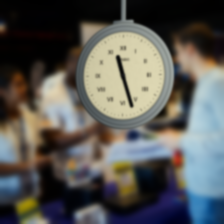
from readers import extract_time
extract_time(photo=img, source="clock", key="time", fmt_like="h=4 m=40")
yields h=11 m=27
